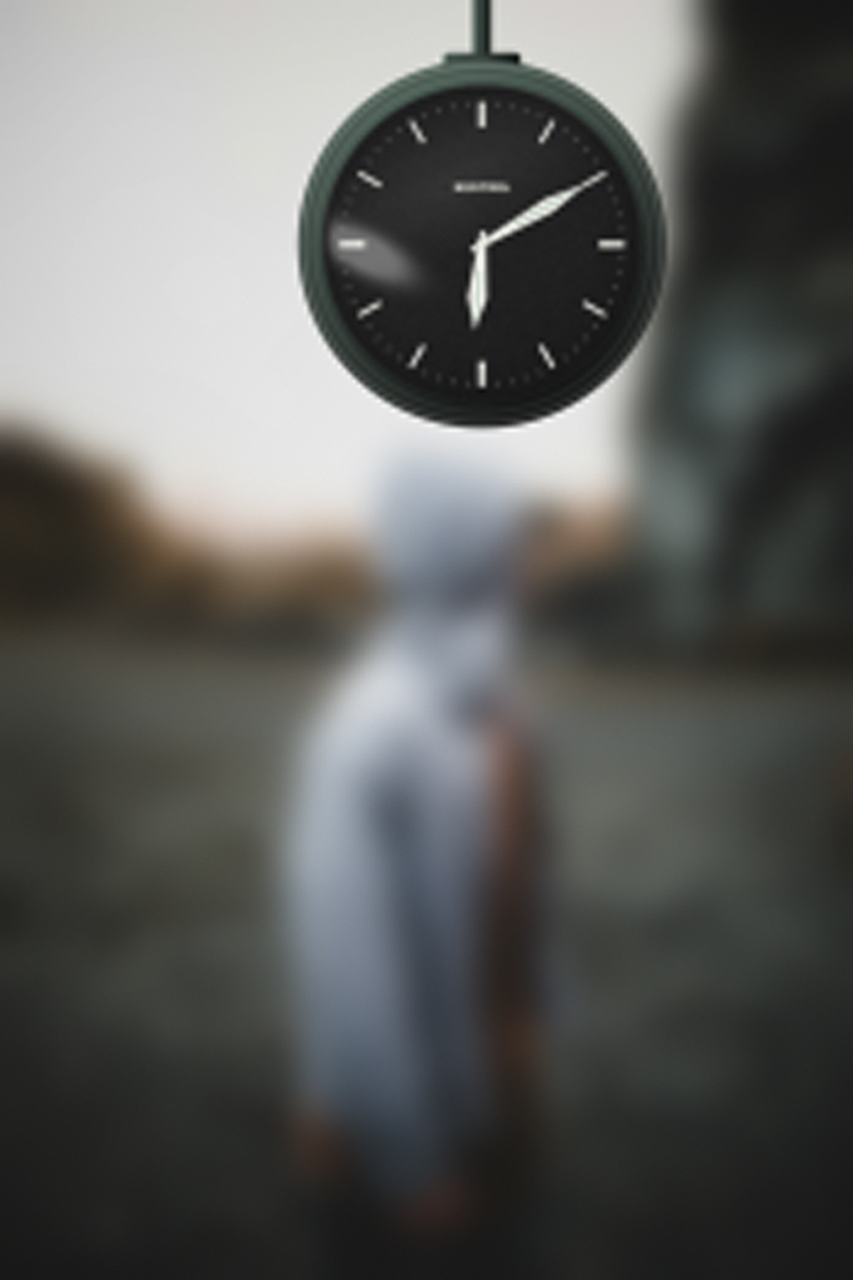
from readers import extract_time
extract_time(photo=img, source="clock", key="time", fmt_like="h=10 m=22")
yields h=6 m=10
